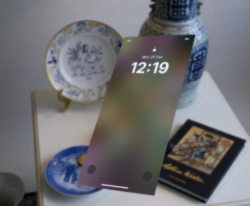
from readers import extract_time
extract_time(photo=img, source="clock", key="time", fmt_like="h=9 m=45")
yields h=12 m=19
